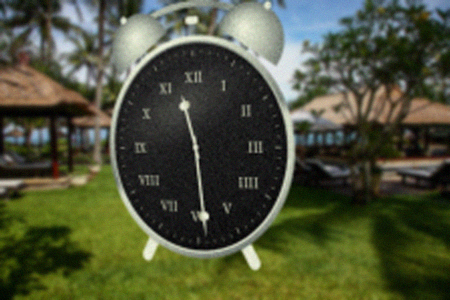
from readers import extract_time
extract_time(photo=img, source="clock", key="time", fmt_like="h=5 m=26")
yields h=11 m=29
